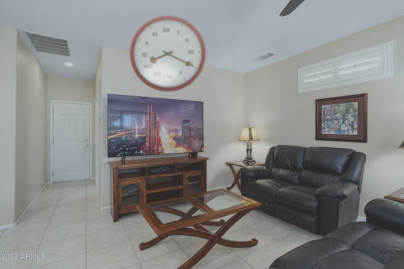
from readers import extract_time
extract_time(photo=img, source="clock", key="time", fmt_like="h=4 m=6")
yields h=8 m=20
